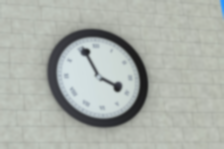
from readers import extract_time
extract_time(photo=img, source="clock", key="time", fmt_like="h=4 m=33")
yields h=3 m=56
